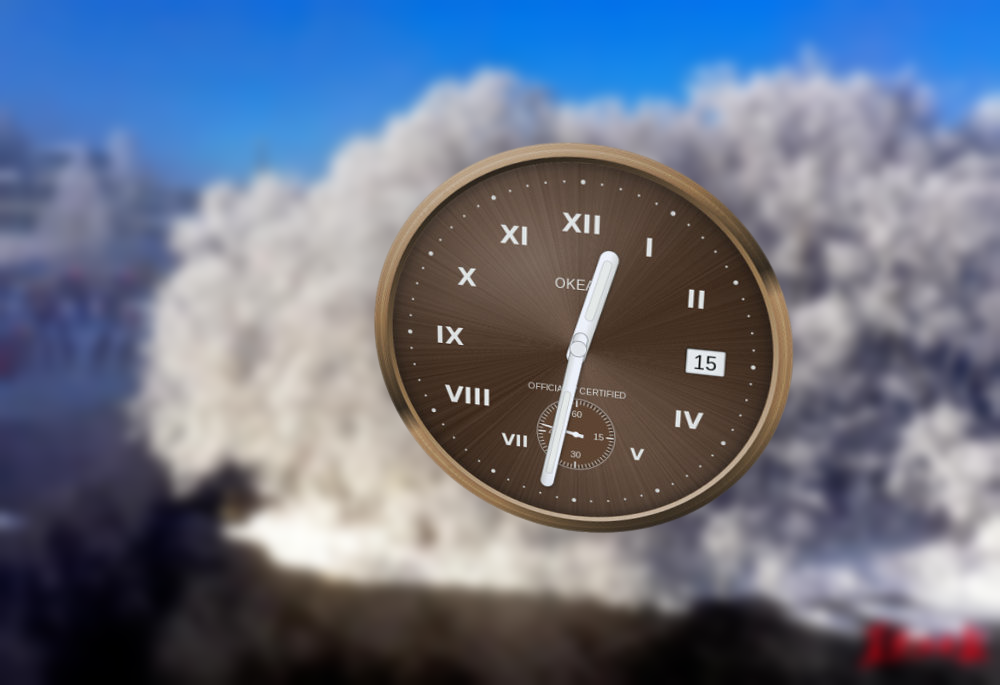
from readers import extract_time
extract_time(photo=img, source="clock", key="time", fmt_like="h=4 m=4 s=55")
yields h=12 m=31 s=47
